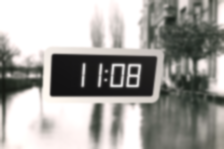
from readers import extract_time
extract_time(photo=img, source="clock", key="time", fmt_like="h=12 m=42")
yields h=11 m=8
